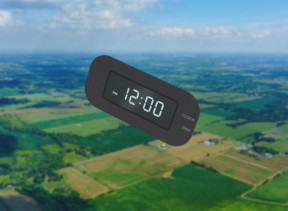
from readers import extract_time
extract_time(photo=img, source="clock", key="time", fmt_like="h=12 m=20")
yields h=12 m=0
